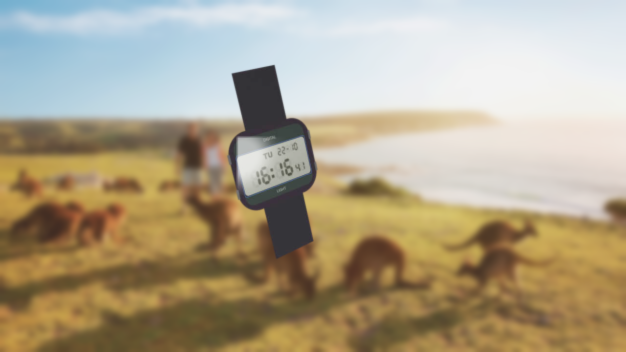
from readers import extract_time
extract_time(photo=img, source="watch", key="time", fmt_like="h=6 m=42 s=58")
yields h=16 m=16 s=41
